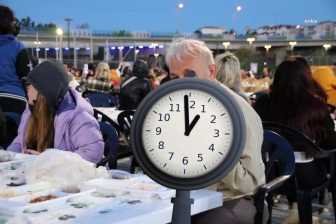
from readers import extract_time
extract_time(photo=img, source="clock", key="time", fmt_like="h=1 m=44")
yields h=12 m=59
